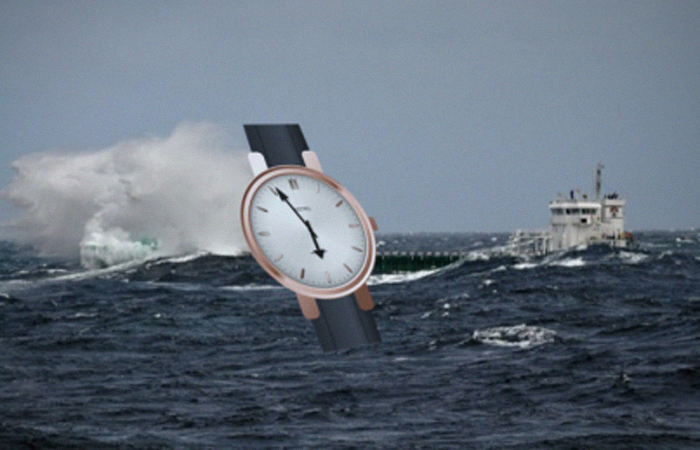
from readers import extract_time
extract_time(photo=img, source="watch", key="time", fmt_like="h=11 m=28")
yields h=5 m=56
